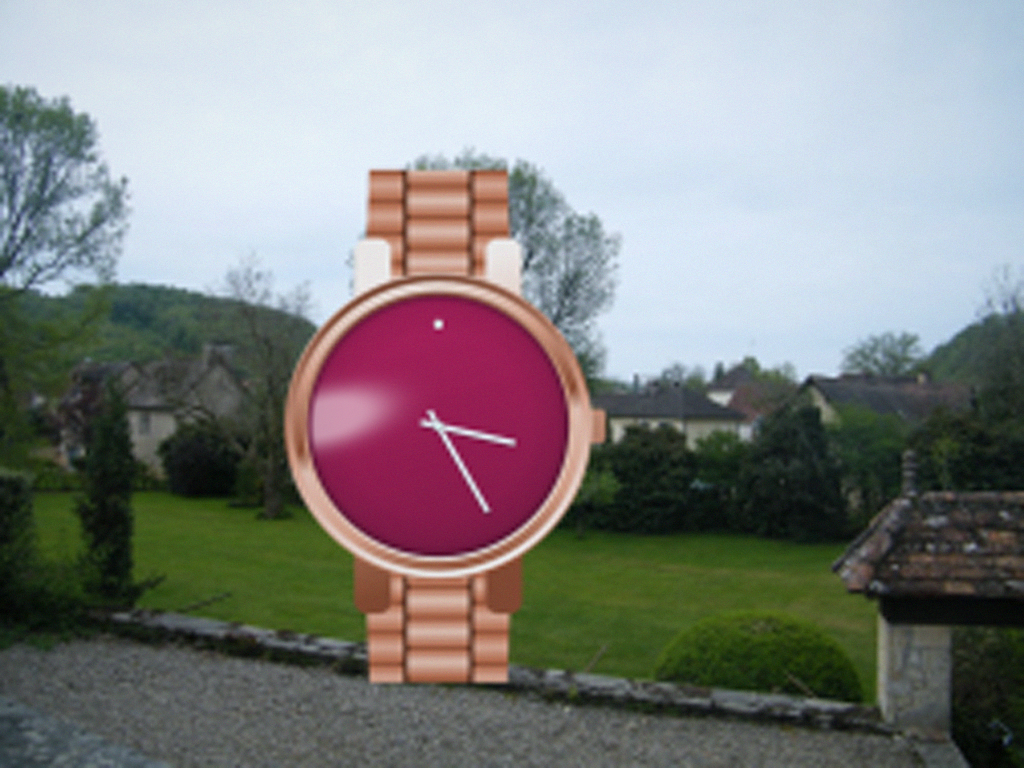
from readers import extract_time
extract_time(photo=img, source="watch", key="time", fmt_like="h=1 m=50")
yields h=3 m=25
